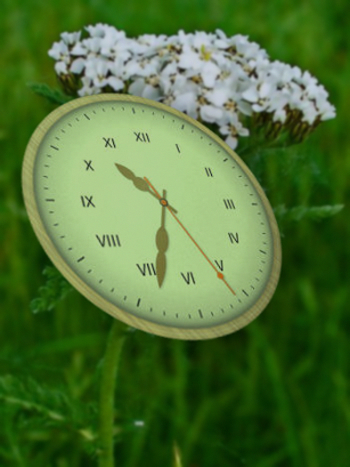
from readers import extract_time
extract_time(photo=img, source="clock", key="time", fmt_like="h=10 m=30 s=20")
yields h=10 m=33 s=26
